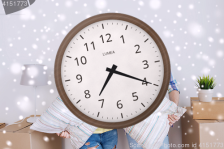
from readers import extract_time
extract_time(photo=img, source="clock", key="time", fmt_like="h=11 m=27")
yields h=7 m=20
